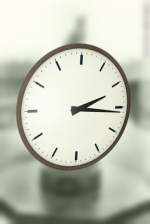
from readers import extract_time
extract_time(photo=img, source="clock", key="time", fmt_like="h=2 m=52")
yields h=2 m=16
